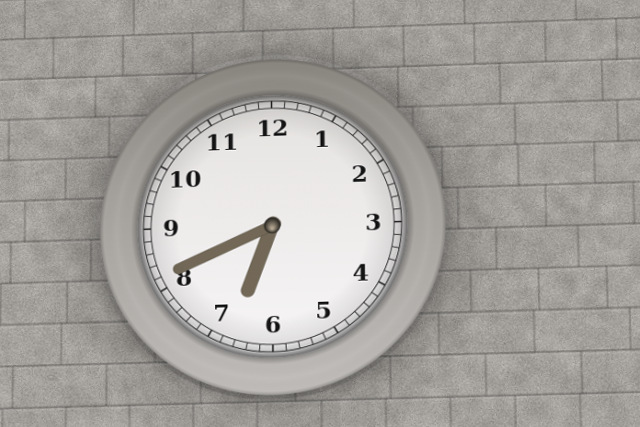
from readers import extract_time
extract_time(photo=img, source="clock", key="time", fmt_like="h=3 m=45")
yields h=6 m=41
